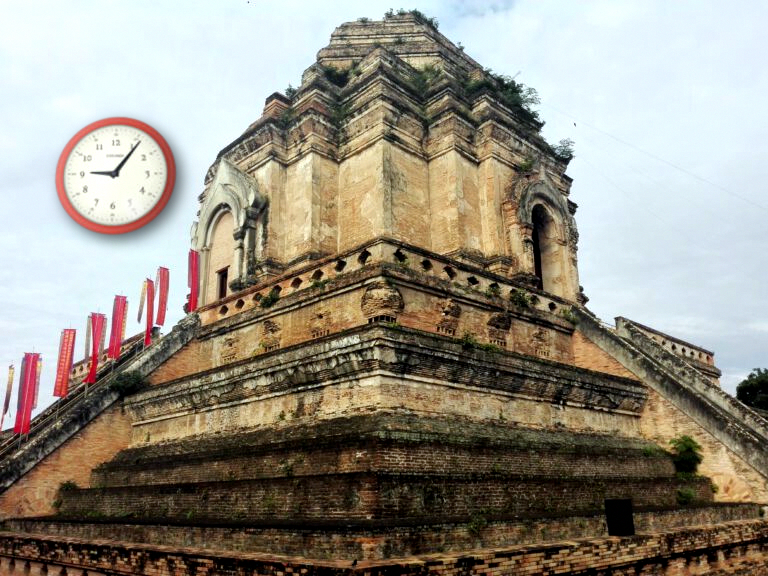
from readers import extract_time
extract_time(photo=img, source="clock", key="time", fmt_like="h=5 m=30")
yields h=9 m=6
